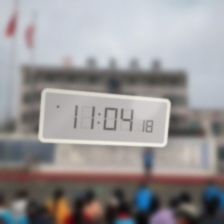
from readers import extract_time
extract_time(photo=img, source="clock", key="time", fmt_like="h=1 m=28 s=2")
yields h=11 m=4 s=18
